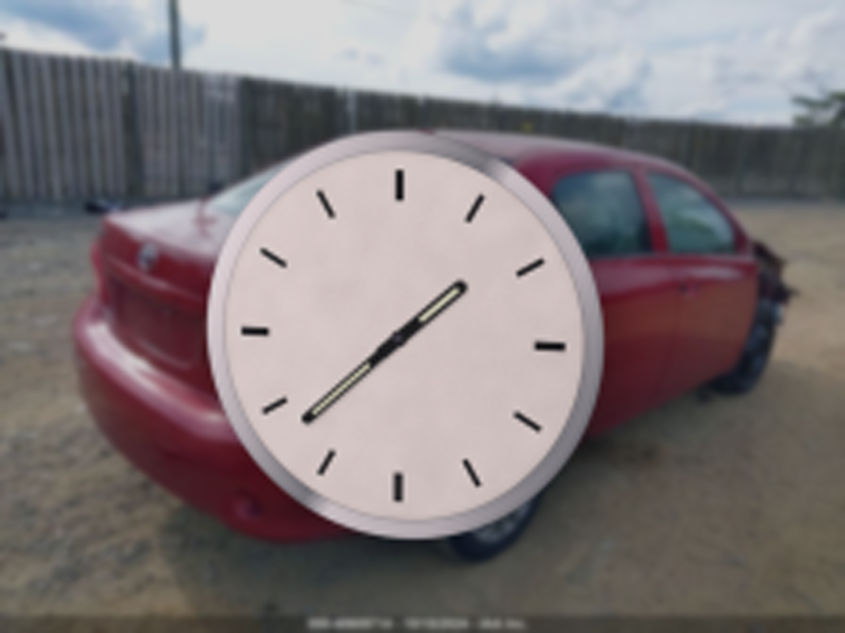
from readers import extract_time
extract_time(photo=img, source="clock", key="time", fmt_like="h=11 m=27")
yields h=1 m=38
